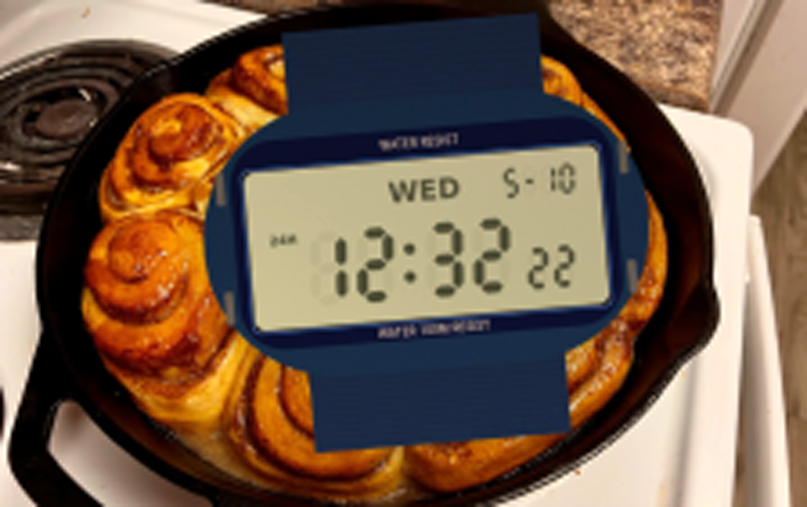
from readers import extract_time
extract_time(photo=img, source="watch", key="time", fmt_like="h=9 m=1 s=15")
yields h=12 m=32 s=22
